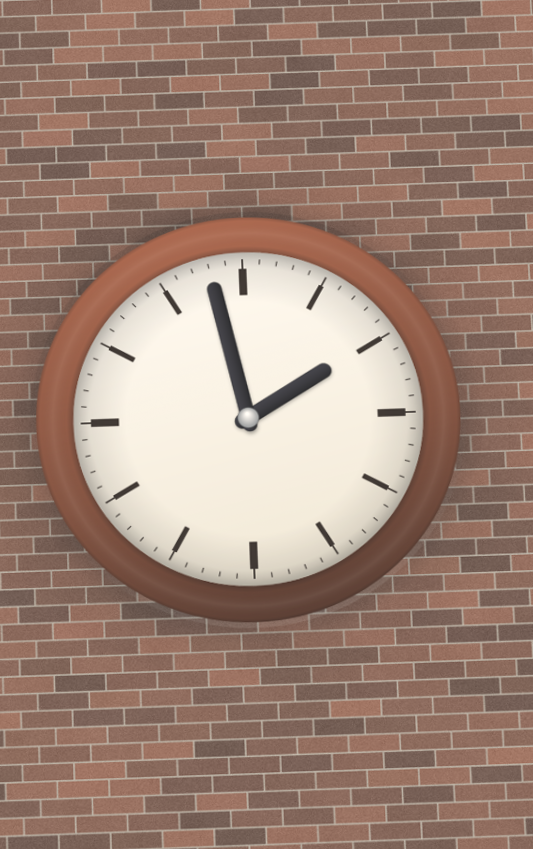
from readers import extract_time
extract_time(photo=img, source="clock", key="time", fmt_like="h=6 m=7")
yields h=1 m=58
